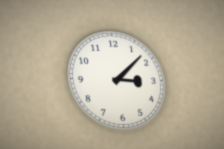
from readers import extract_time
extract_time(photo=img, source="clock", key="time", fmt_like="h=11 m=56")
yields h=3 m=8
